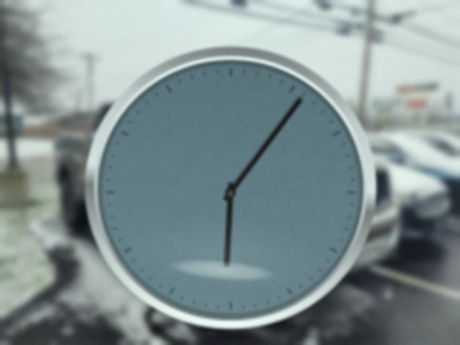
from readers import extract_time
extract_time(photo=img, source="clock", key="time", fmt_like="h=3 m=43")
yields h=6 m=6
